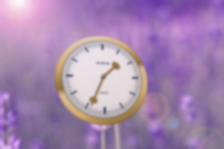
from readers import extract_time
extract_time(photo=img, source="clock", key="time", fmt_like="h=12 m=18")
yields h=1 m=34
